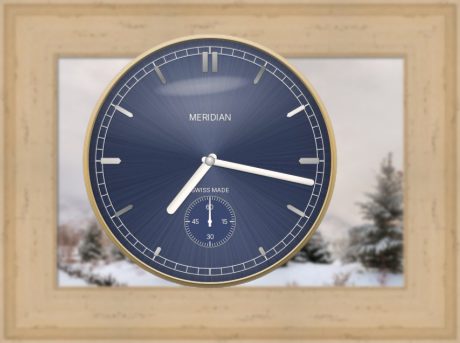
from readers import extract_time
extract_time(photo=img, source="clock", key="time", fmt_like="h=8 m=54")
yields h=7 m=17
